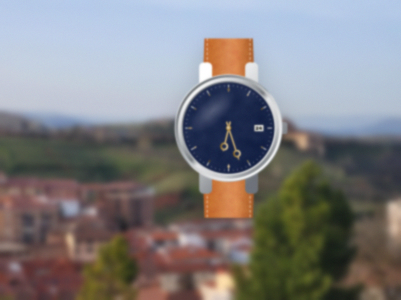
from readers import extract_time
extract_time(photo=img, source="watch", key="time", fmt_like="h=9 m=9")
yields h=6 m=27
